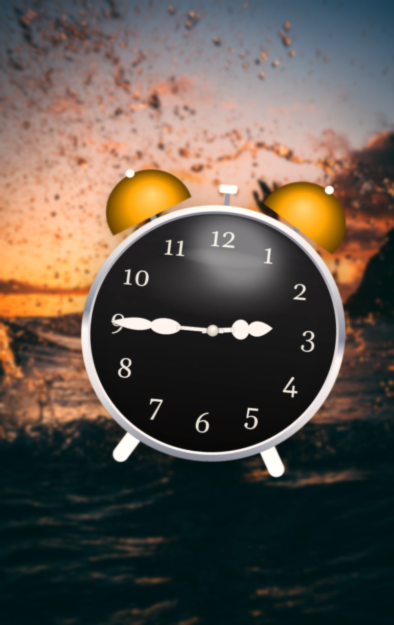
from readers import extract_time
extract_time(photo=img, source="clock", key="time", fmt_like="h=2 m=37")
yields h=2 m=45
